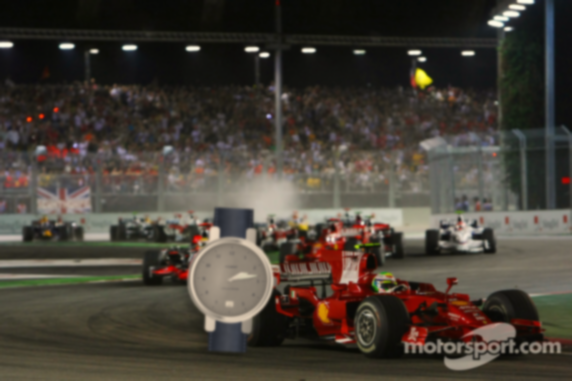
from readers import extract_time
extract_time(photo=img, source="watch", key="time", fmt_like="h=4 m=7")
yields h=2 m=13
